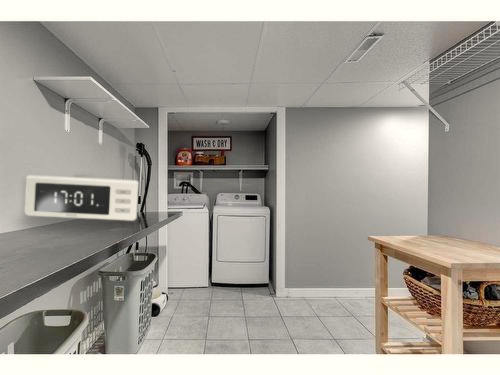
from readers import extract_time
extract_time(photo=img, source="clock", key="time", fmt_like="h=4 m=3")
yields h=17 m=1
